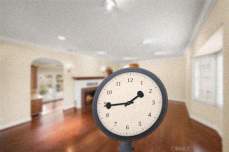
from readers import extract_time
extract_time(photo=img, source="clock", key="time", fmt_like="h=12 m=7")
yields h=1 m=44
